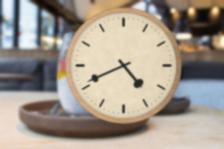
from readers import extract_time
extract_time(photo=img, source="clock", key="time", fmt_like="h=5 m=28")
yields h=4 m=41
